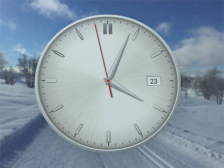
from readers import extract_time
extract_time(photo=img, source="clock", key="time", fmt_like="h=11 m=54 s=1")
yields h=4 m=3 s=58
